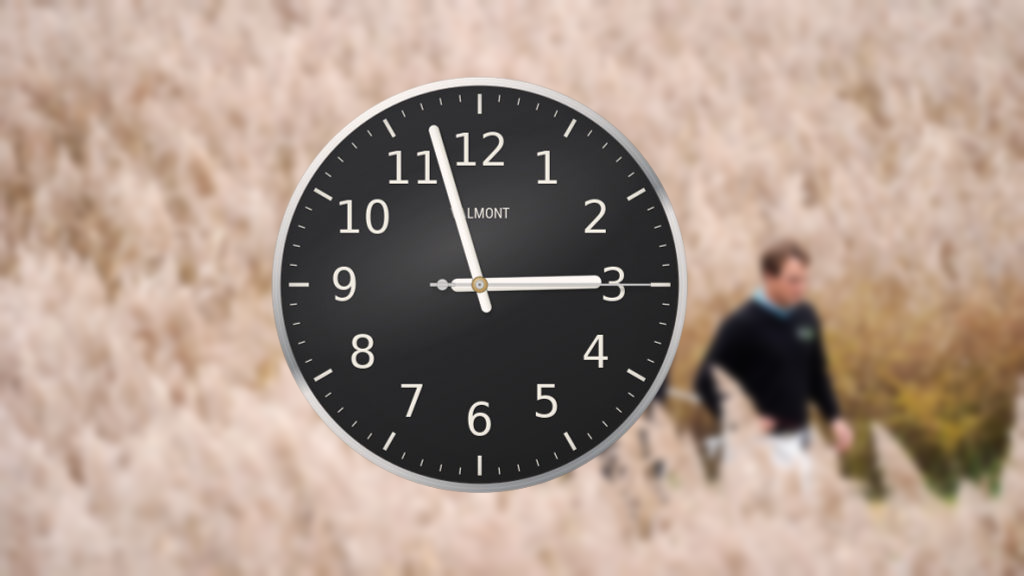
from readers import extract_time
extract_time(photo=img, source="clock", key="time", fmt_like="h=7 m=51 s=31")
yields h=2 m=57 s=15
